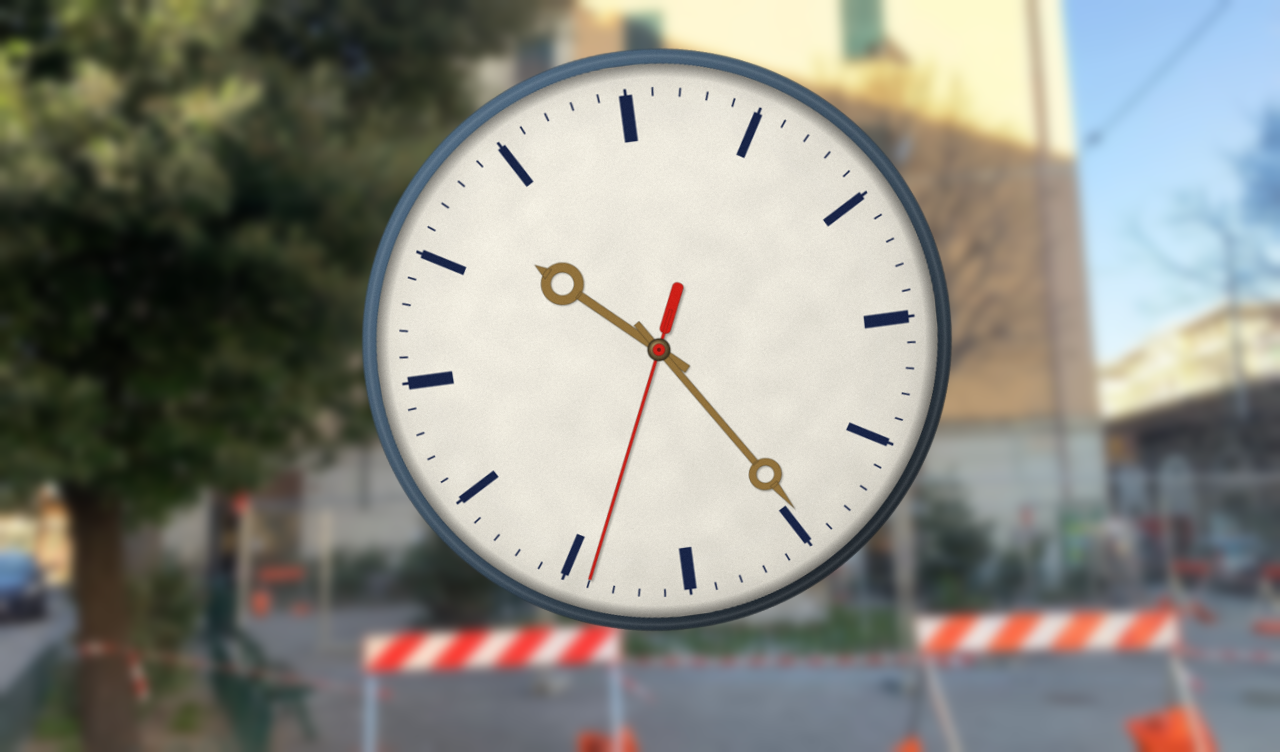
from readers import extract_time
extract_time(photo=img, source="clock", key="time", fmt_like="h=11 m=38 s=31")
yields h=10 m=24 s=34
